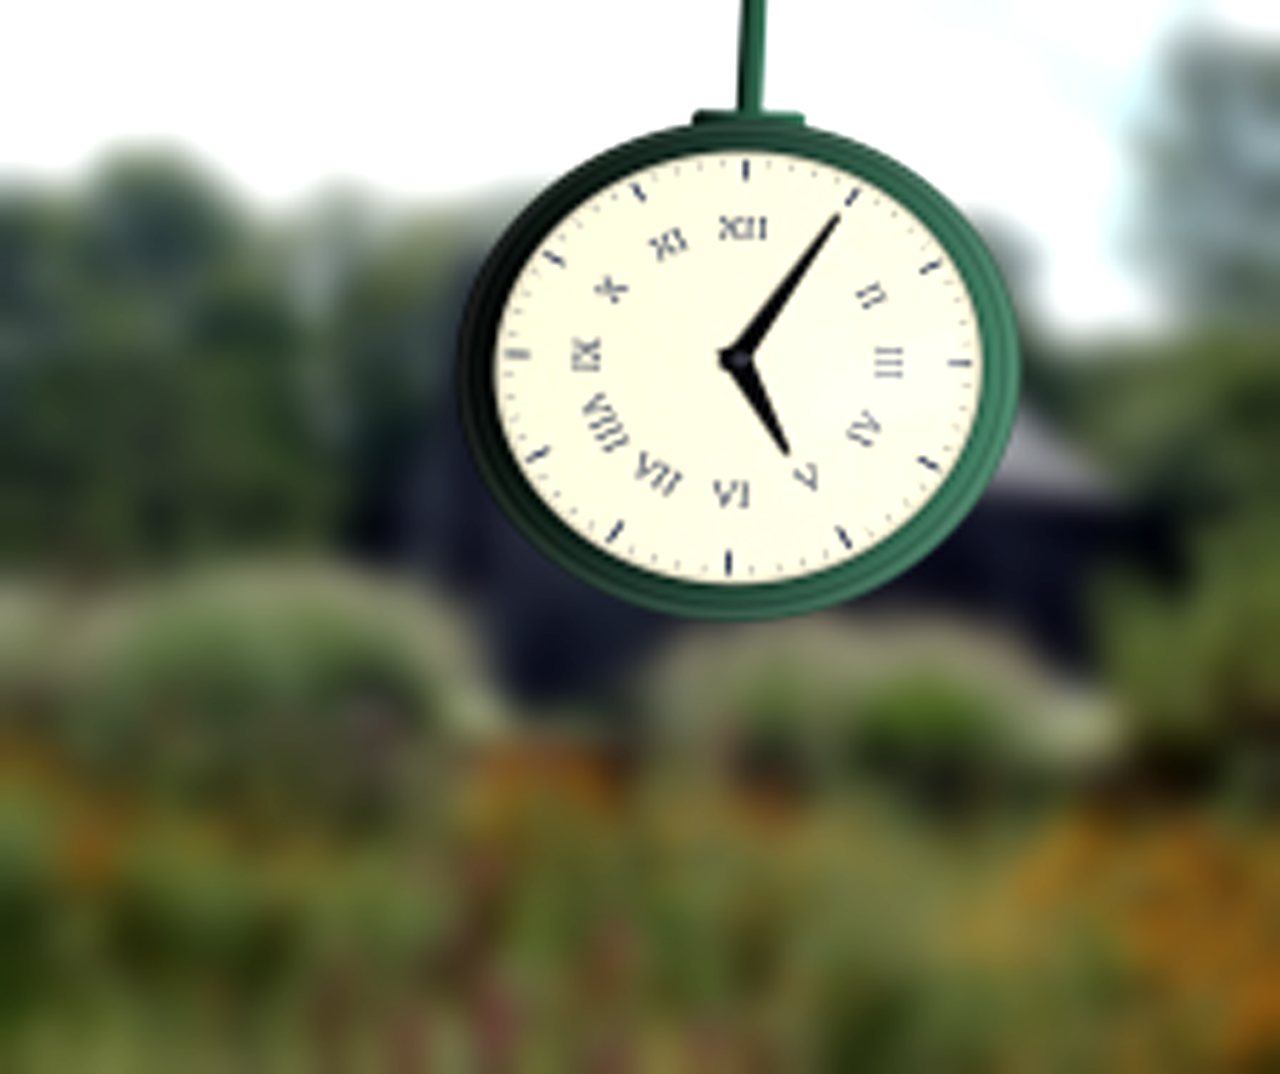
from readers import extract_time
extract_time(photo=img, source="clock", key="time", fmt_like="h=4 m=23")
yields h=5 m=5
